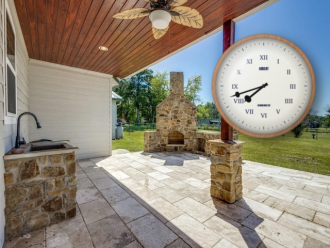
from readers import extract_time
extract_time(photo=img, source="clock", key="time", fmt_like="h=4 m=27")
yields h=7 m=42
